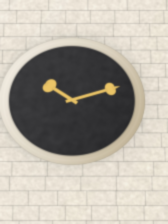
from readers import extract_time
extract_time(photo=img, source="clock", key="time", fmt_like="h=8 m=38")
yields h=10 m=12
